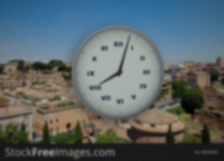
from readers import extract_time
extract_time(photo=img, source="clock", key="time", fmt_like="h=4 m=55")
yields h=8 m=3
